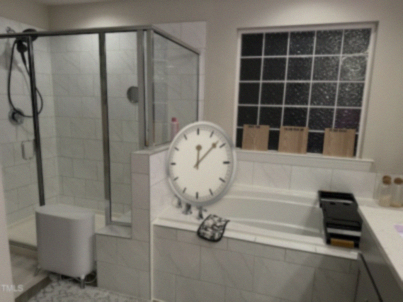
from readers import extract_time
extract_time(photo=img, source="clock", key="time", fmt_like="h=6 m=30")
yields h=12 m=8
